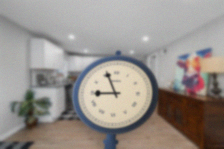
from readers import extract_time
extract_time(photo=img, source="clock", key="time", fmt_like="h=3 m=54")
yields h=8 m=56
